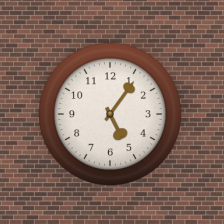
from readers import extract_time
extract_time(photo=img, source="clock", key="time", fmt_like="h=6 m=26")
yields h=5 m=6
